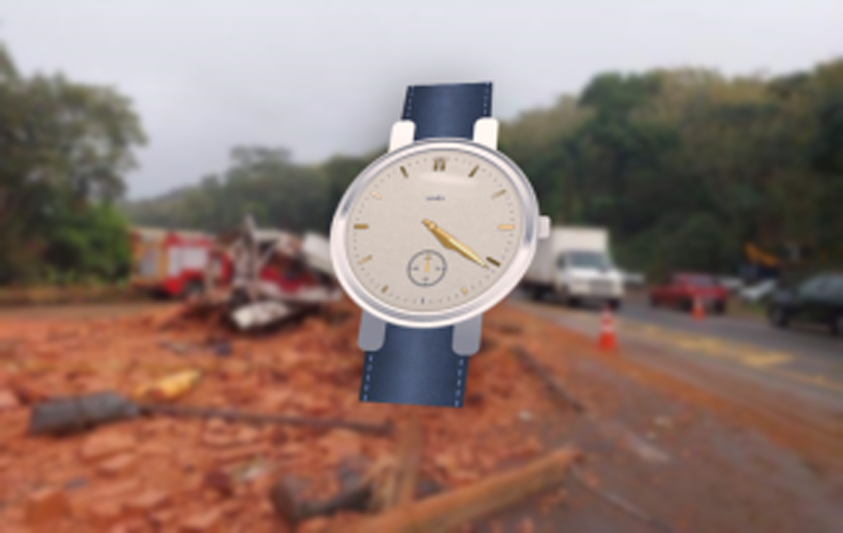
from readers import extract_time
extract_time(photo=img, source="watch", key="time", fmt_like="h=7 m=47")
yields h=4 m=21
